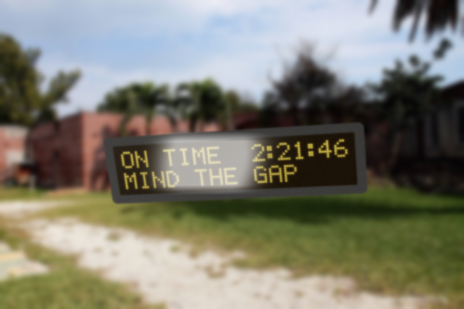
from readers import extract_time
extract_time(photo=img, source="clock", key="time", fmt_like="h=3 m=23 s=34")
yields h=2 m=21 s=46
